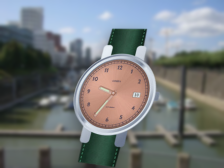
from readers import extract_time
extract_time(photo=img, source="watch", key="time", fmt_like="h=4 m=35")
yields h=9 m=35
